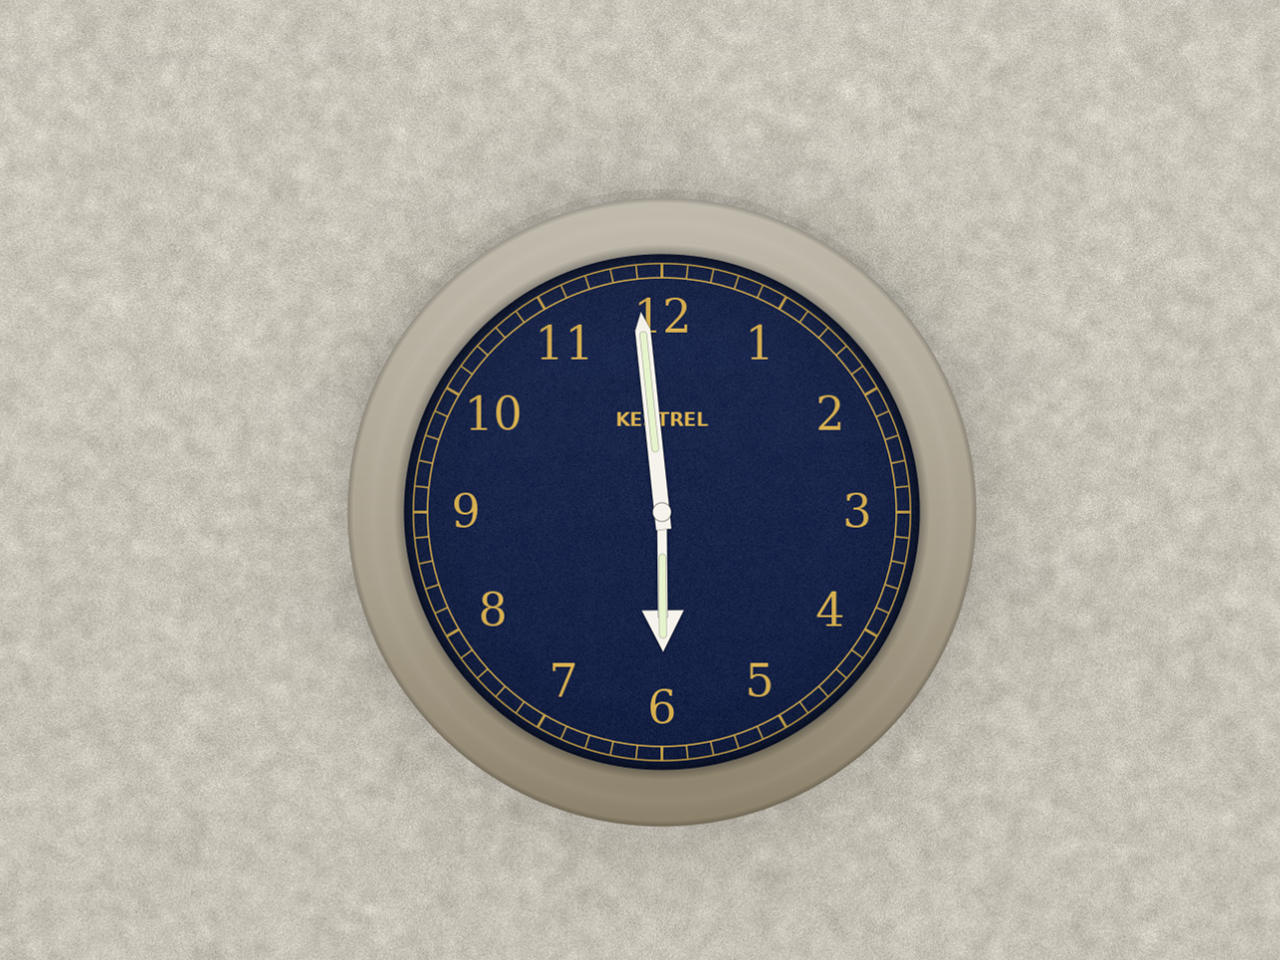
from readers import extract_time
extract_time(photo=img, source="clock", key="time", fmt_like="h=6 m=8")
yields h=5 m=59
